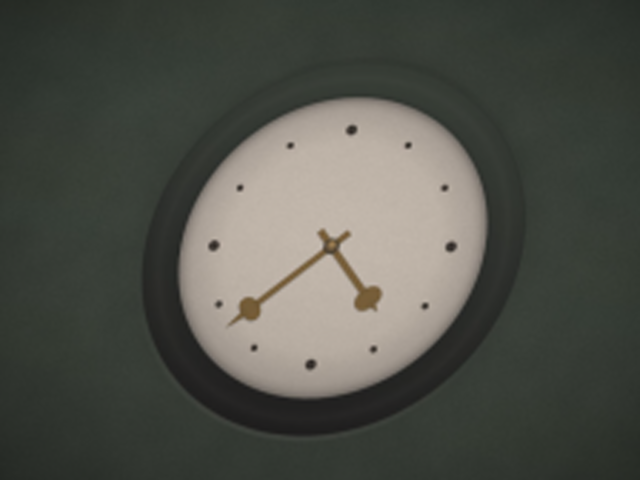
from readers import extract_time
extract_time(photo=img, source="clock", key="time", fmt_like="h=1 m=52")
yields h=4 m=38
